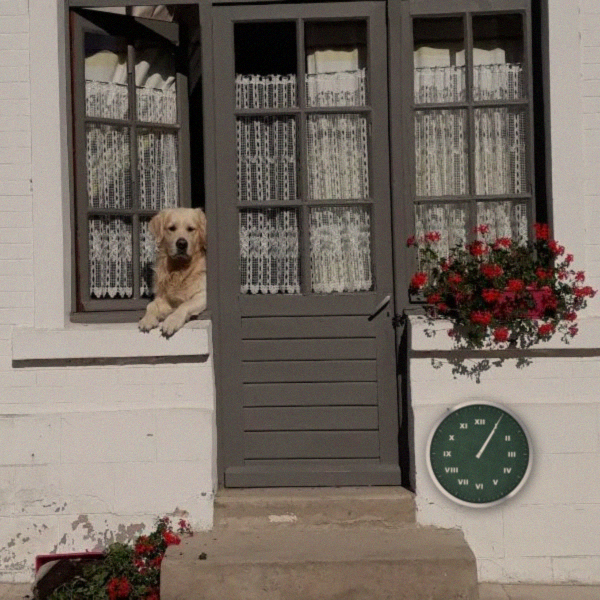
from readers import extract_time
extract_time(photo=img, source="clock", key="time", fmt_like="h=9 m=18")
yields h=1 m=5
